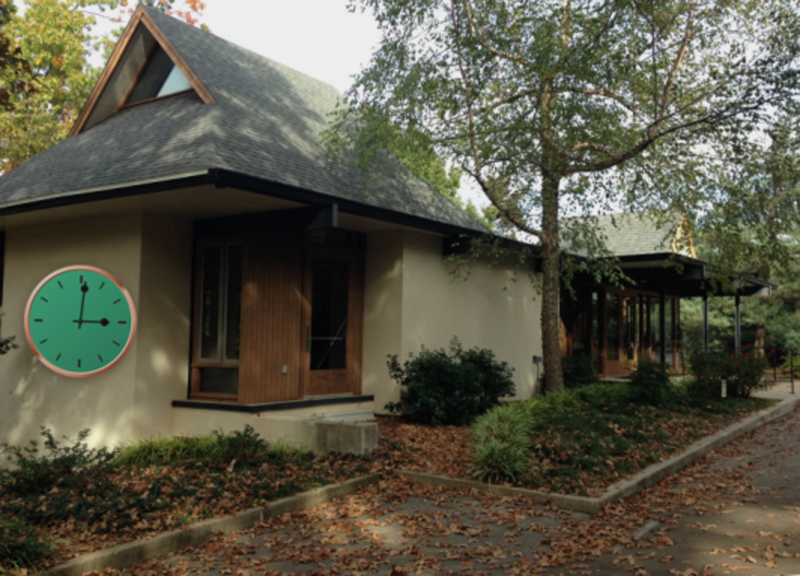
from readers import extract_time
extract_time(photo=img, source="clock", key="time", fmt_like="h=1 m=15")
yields h=3 m=1
